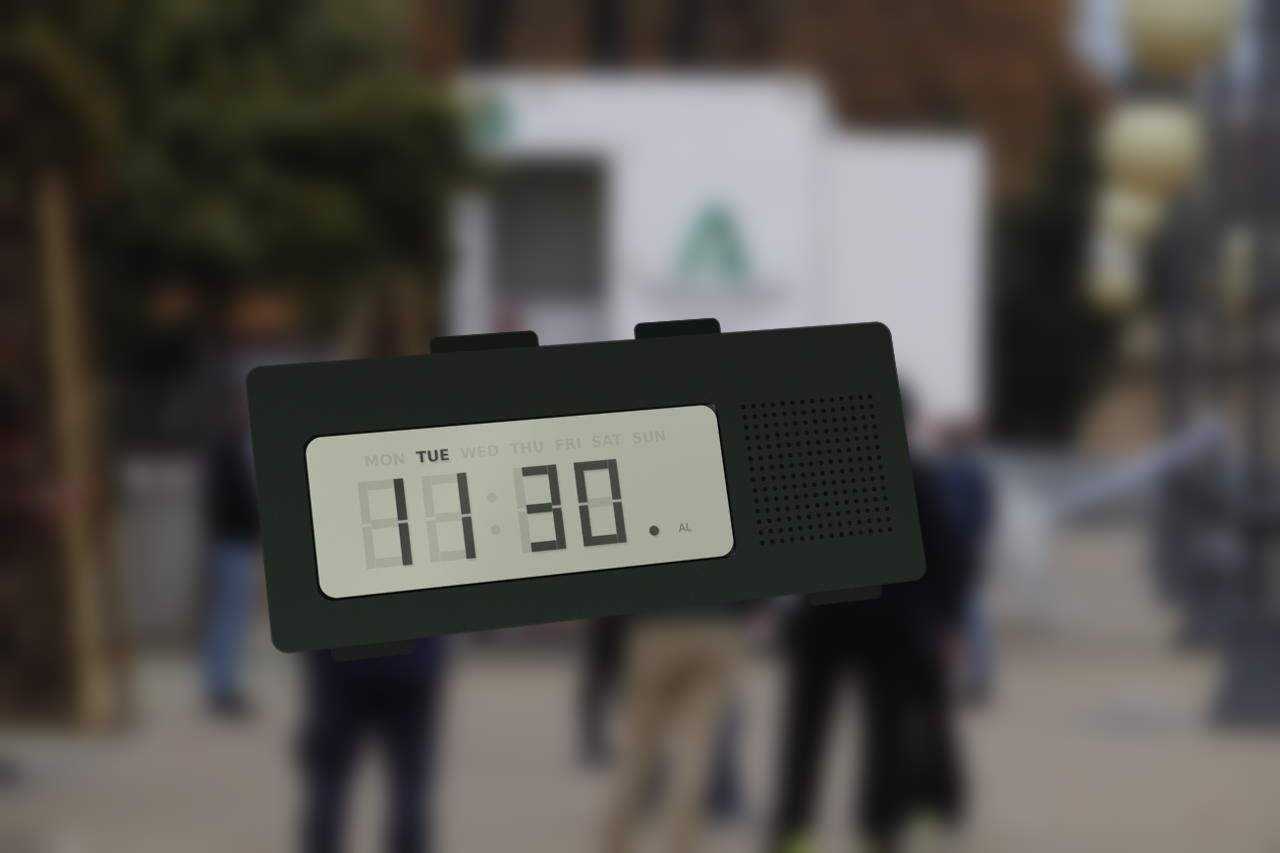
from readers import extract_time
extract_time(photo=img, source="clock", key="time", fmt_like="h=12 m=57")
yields h=11 m=30
